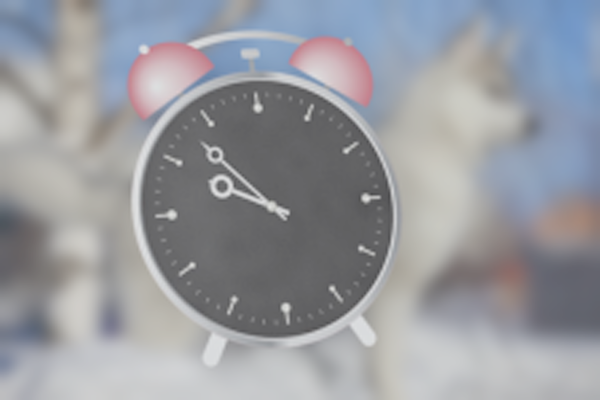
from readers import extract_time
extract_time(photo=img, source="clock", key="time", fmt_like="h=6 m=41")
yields h=9 m=53
